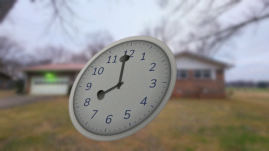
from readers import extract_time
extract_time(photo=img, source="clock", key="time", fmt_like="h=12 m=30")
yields h=7 m=59
